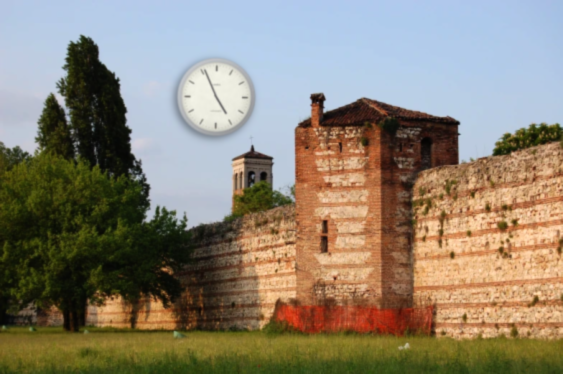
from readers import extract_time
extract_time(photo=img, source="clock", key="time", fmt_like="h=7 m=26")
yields h=4 m=56
